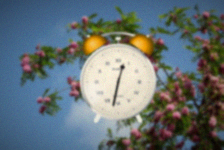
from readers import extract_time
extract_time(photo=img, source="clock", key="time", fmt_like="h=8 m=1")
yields h=12 m=32
